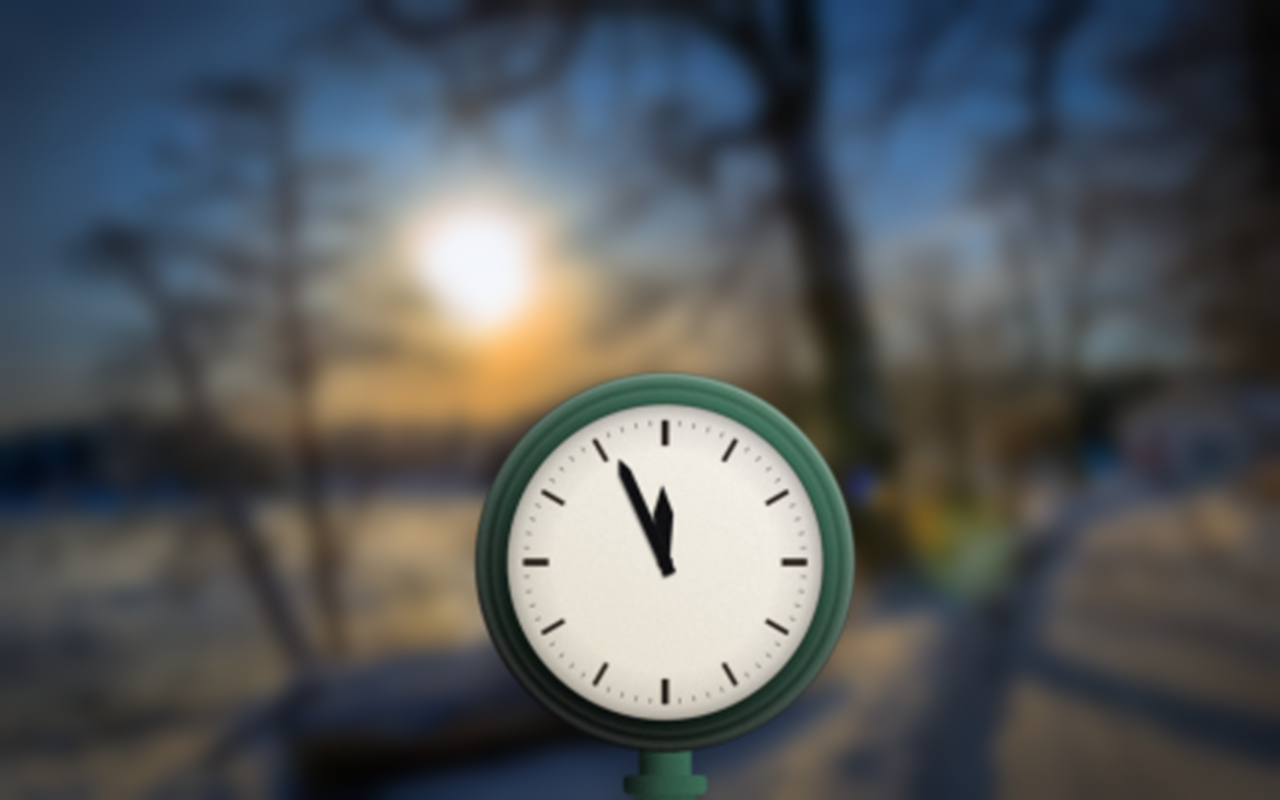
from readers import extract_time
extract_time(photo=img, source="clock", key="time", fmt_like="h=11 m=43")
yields h=11 m=56
